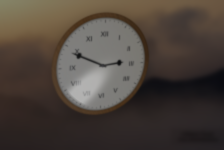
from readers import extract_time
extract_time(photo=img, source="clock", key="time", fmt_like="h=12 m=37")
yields h=2 m=49
